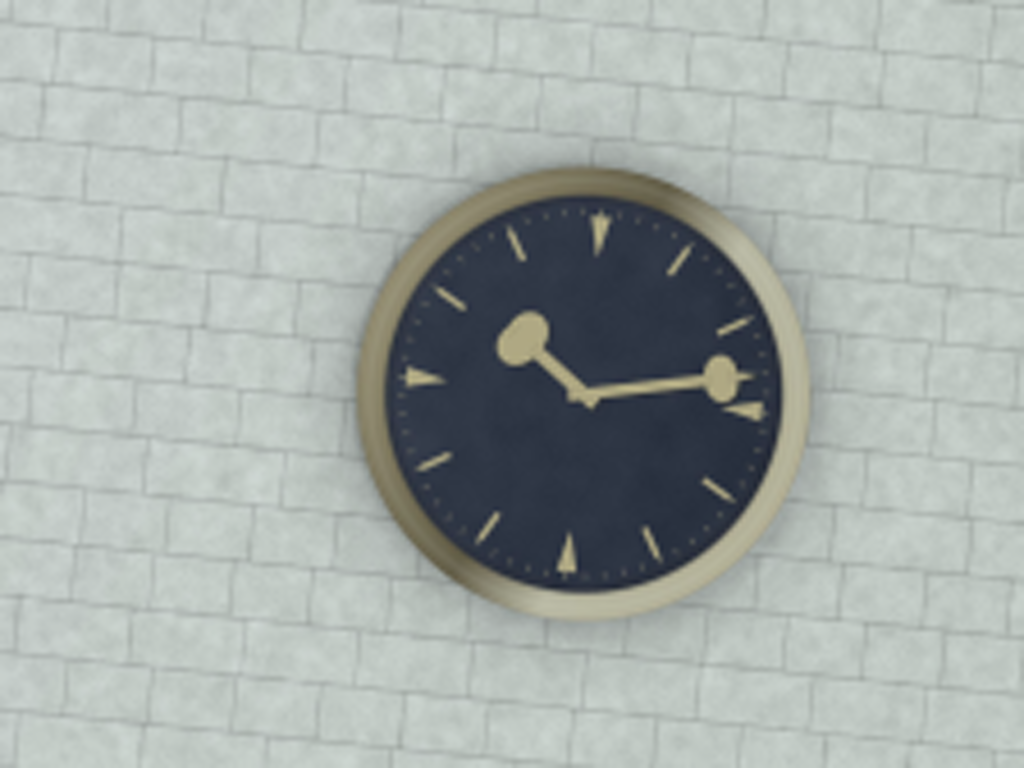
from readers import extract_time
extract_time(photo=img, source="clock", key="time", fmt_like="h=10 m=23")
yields h=10 m=13
